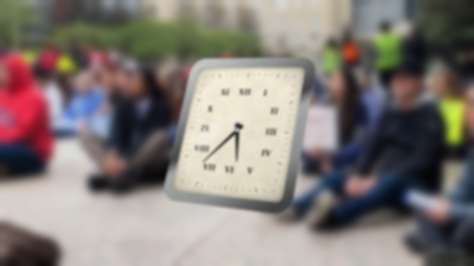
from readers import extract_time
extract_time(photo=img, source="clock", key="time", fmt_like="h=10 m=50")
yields h=5 m=37
